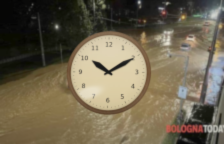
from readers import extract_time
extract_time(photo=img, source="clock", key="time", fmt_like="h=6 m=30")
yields h=10 m=10
